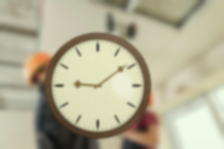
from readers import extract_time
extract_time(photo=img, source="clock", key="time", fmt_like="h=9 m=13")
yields h=9 m=9
